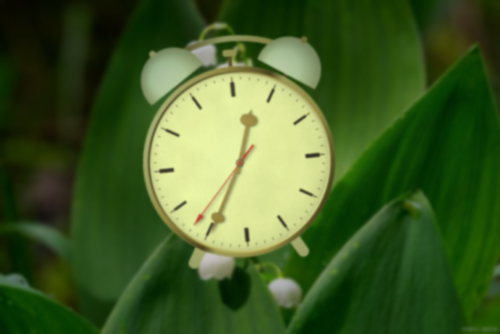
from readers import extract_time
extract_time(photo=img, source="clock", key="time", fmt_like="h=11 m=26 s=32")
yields h=12 m=34 s=37
